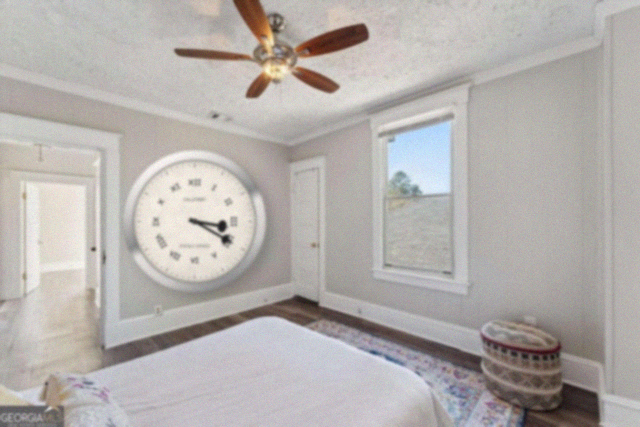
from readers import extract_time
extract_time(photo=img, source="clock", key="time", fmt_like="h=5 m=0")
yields h=3 m=20
